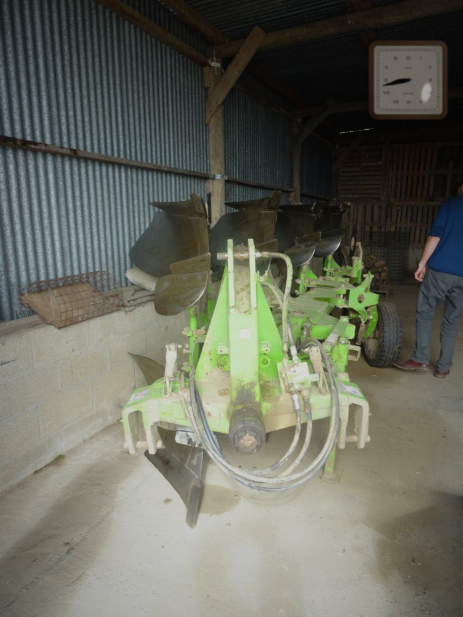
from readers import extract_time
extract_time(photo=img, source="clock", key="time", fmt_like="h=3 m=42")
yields h=8 m=43
